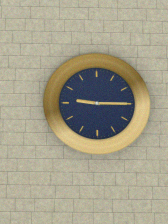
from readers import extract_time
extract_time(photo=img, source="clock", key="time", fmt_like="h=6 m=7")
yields h=9 m=15
